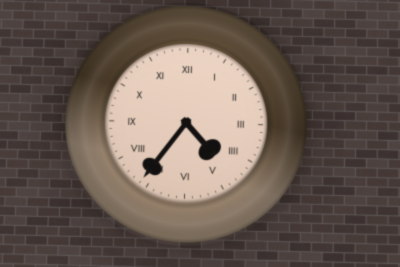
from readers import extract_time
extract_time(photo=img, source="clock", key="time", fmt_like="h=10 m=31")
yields h=4 m=36
